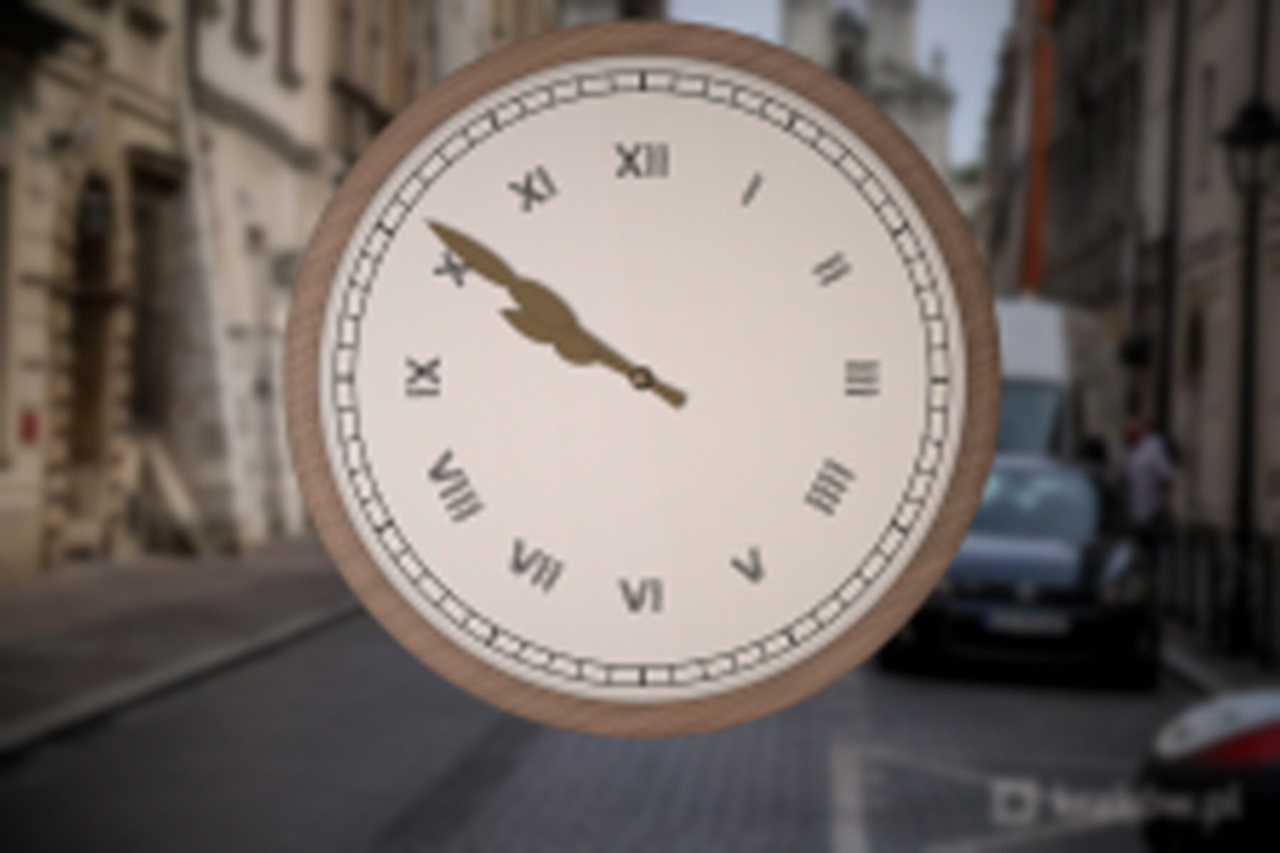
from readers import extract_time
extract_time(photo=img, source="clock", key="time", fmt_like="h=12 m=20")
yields h=9 m=51
